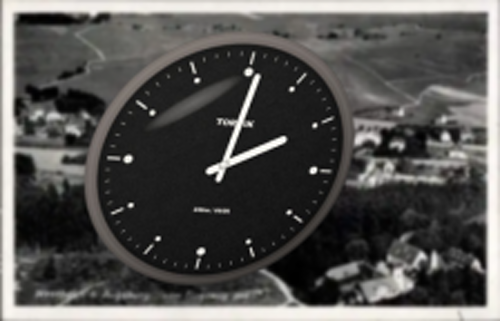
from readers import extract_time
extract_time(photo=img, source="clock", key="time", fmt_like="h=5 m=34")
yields h=2 m=1
